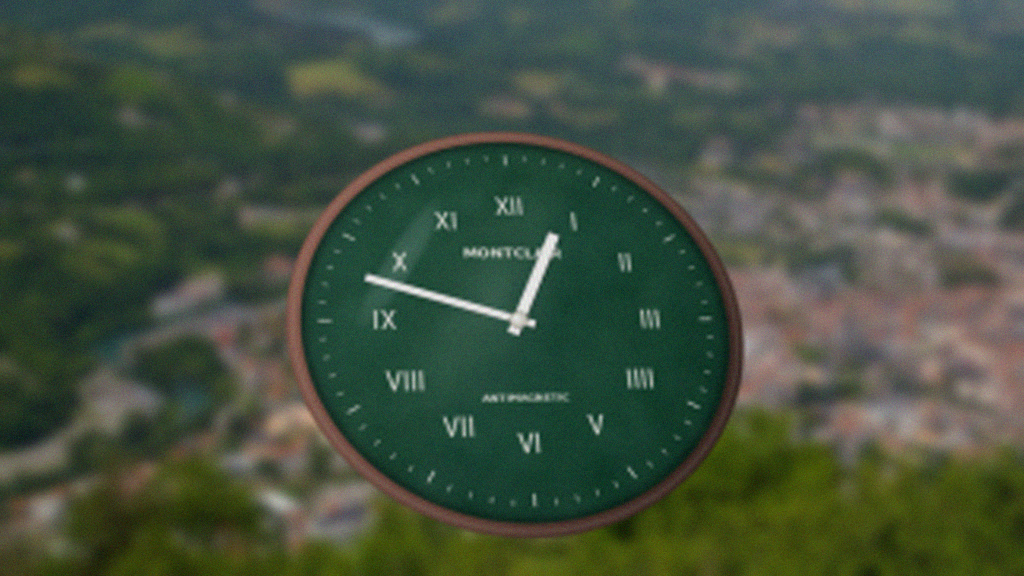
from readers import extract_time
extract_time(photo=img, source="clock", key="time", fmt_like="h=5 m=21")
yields h=12 m=48
